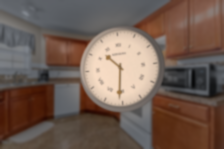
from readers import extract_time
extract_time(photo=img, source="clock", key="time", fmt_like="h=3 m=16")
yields h=10 m=31
